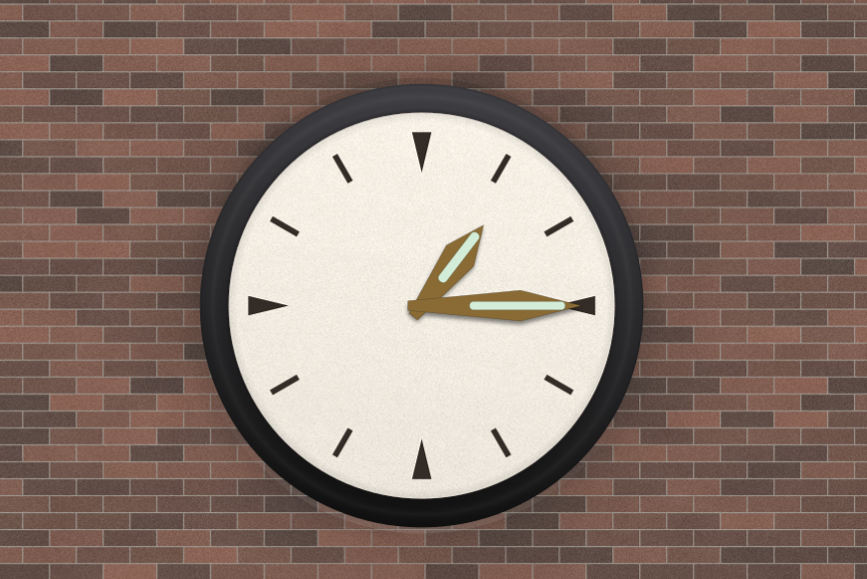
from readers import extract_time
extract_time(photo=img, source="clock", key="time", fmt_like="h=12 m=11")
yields h=1 m=15
